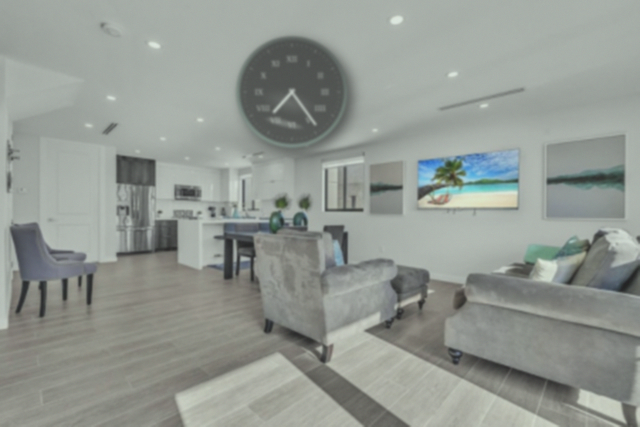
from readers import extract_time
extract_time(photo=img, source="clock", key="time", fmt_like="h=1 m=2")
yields h=7 m=24
